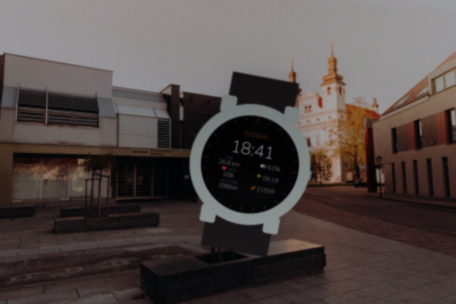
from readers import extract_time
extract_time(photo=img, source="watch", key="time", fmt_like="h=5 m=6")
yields h=18 m=41
